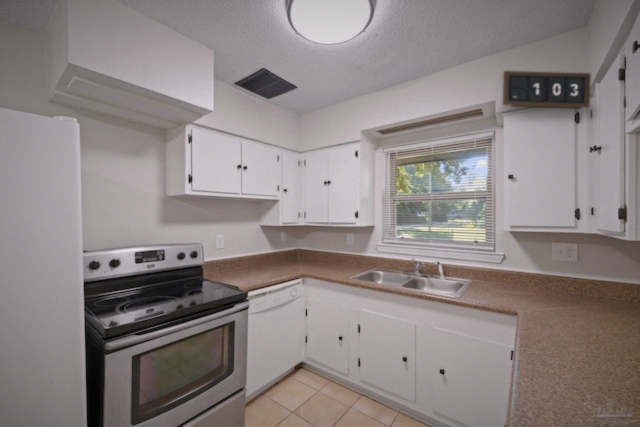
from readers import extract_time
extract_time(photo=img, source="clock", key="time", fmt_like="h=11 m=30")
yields h=1 m=3
